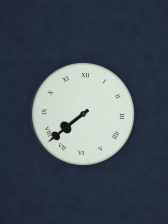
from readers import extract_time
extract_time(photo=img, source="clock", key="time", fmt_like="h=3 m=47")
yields h=7 m=38
